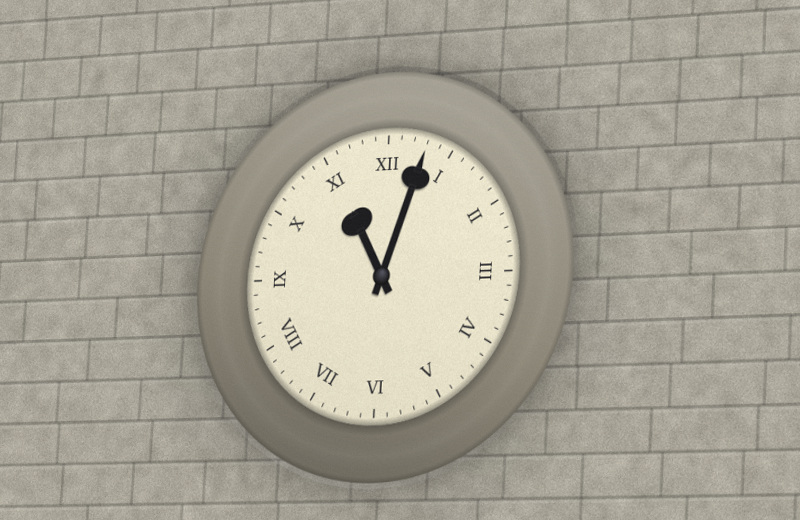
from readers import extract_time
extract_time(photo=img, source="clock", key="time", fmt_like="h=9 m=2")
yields h=11 m=3
